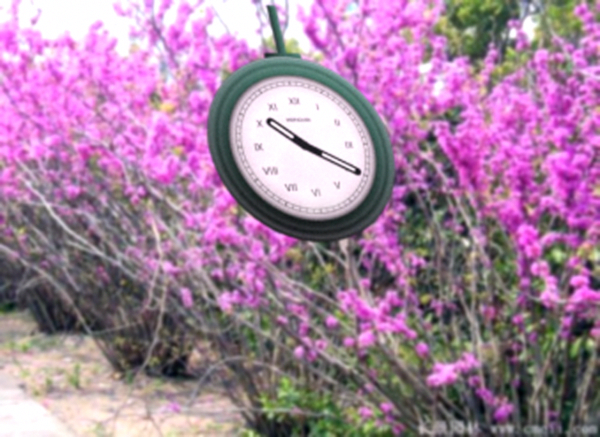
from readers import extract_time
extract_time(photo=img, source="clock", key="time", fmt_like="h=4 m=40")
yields h=10 m=20
